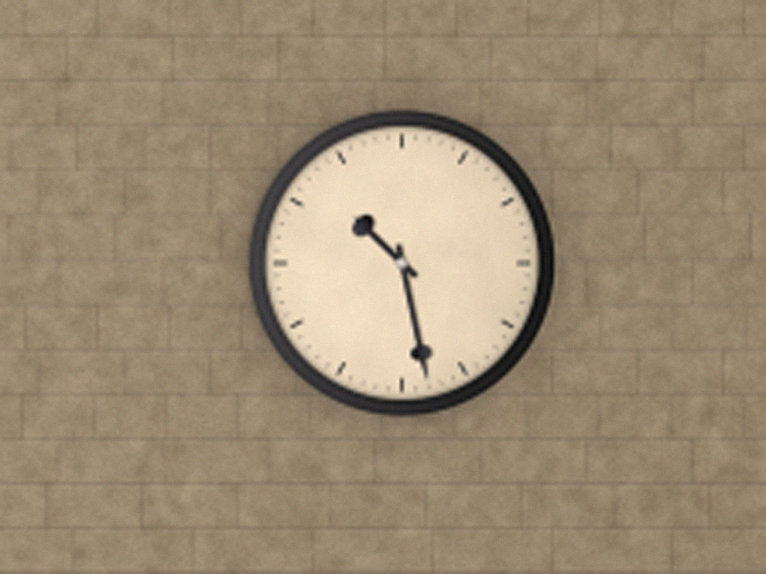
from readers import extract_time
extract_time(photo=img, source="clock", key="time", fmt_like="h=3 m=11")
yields h=10 m=28
